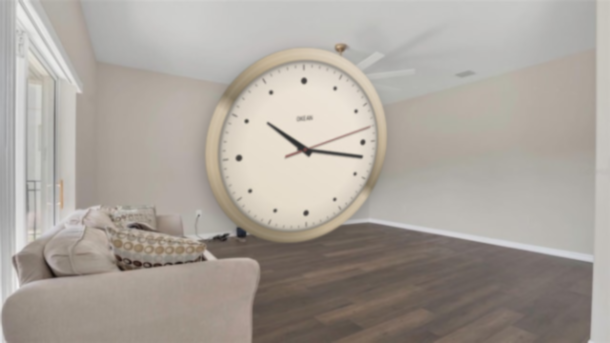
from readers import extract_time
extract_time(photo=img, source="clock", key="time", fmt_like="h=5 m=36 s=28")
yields h=10 m=17 s=13
